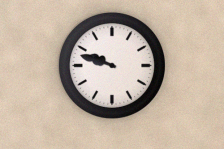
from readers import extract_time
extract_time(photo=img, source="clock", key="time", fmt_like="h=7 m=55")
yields h=9 m=48
